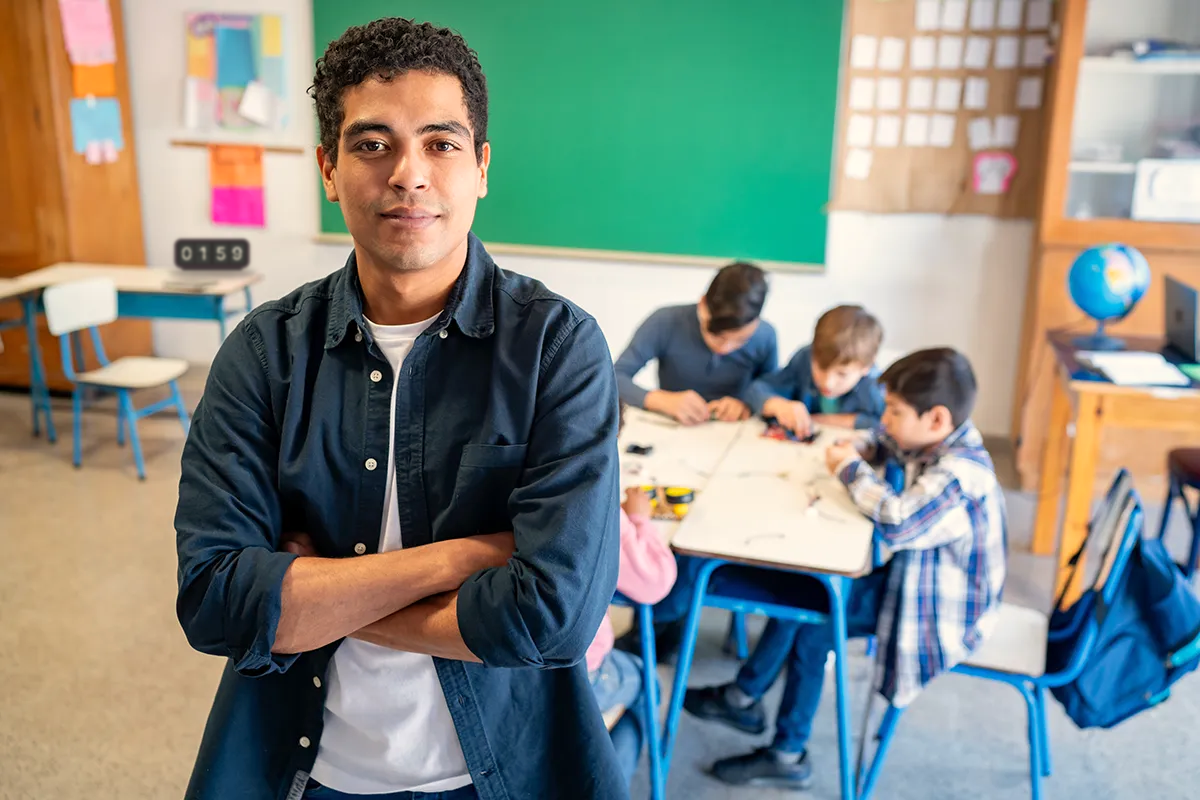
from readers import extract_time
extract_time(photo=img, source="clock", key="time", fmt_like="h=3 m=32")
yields h=1 m=59
